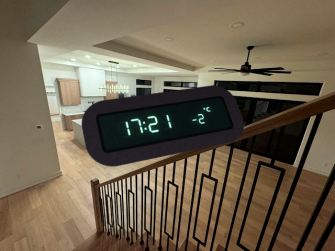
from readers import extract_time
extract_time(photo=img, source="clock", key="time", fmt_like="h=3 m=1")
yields h=17 m=21
